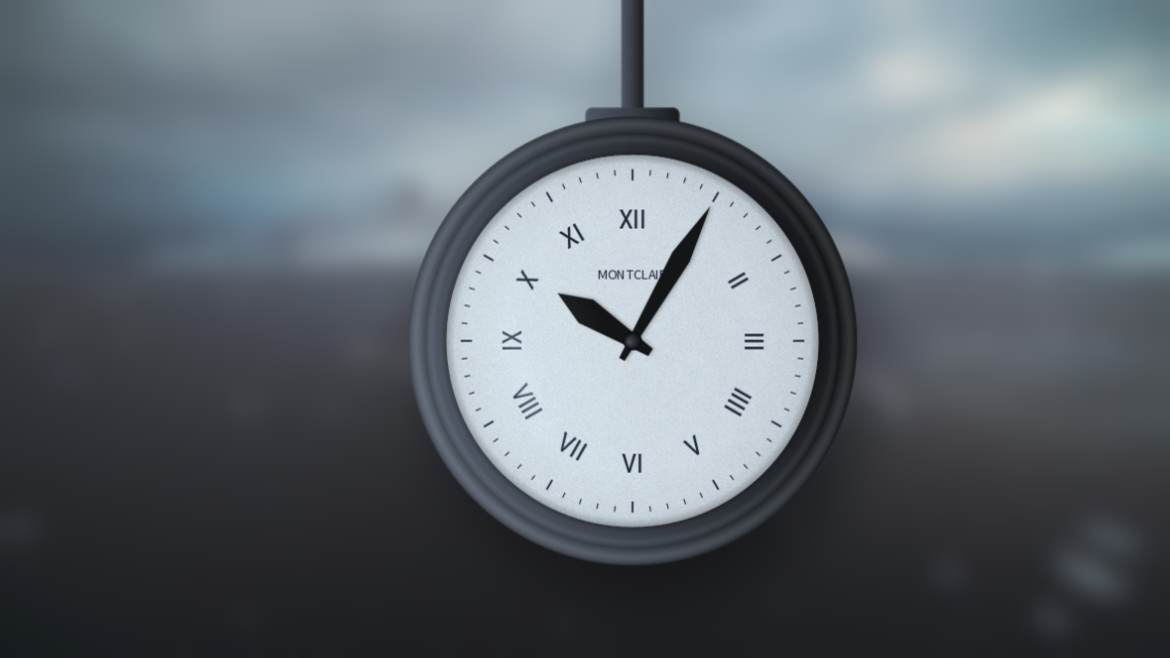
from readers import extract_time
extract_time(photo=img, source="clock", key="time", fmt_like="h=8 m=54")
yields h=10 m=5
